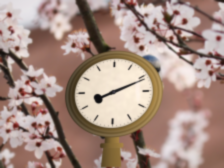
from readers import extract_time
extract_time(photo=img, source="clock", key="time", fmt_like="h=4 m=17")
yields h=8 m=11
